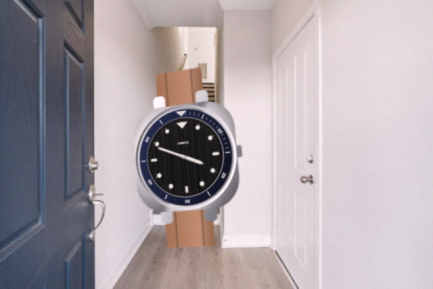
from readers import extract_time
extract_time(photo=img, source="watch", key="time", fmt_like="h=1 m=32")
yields h=3 m=49
